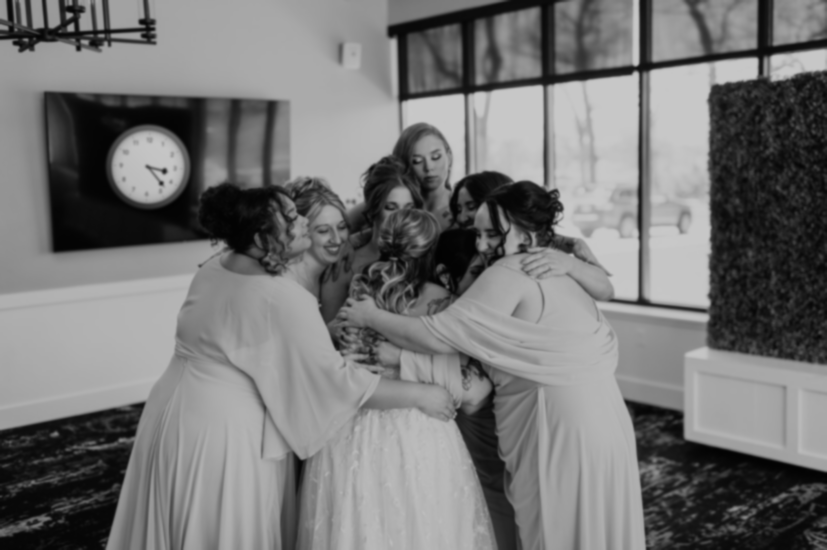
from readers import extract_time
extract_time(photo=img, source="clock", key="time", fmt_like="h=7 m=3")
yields h=3 m=23
